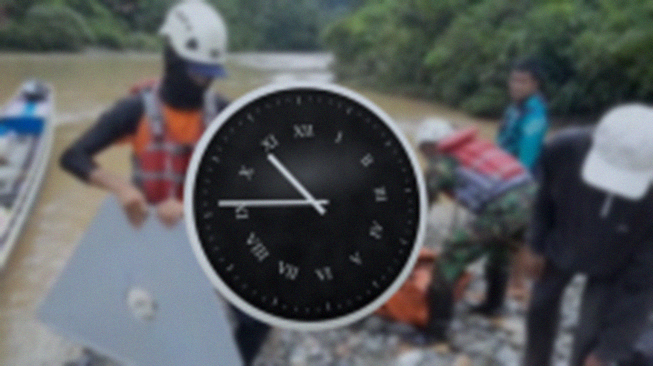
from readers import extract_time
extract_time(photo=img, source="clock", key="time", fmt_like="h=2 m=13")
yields h=10 m=46
